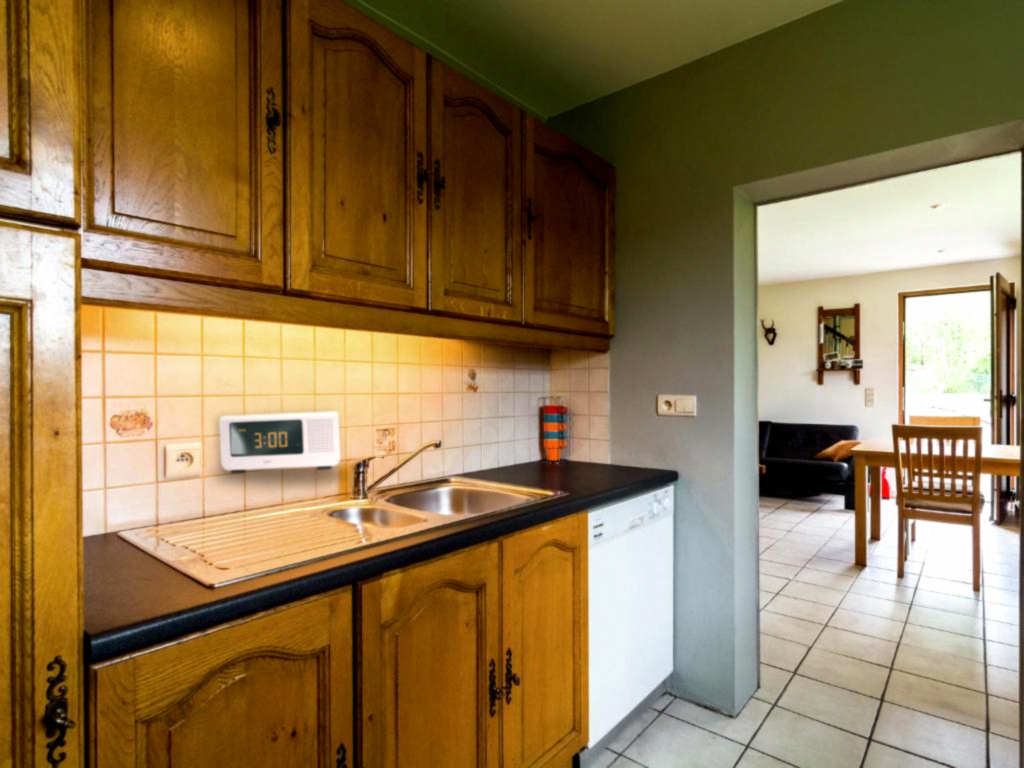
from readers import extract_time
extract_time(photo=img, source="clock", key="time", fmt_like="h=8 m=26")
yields h=3 m=0
